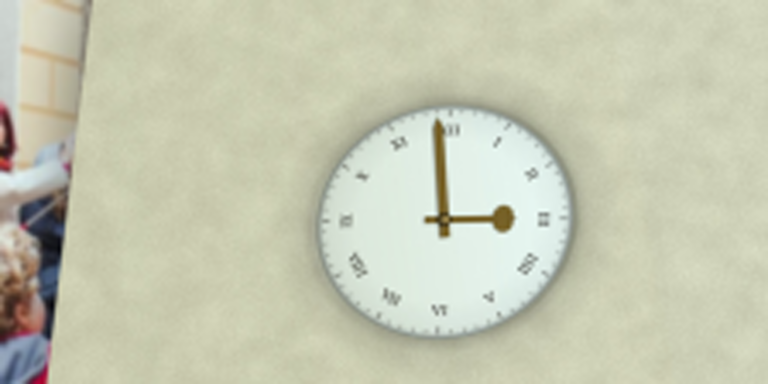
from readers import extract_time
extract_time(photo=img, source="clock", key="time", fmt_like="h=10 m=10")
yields h=2 m=59
